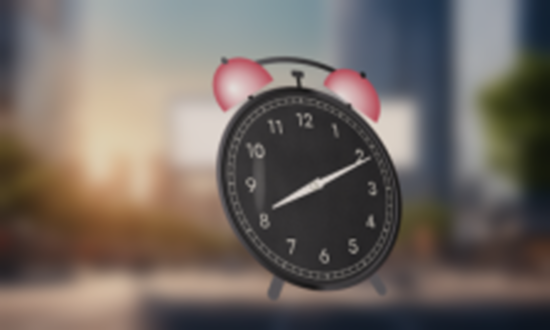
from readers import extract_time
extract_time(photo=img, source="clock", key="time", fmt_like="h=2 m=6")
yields h=8 m=11
